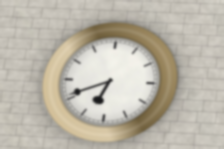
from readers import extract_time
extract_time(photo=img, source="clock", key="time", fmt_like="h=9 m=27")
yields h=6 m=41
